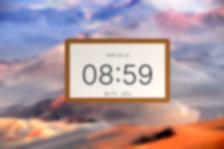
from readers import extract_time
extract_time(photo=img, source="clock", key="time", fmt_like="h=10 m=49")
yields h=8 m=59
